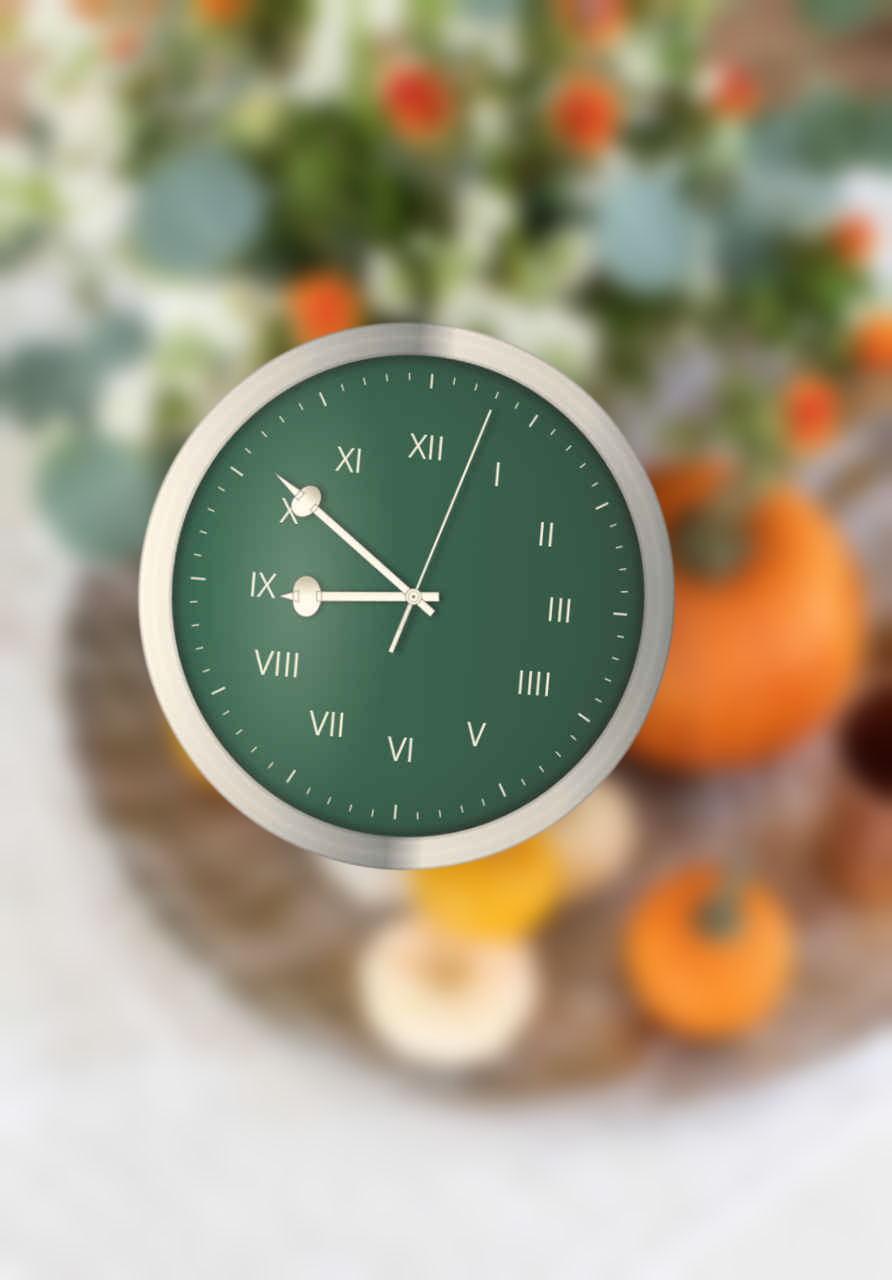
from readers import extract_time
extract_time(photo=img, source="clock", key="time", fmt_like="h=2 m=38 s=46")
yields h=8 m=51 s=3
